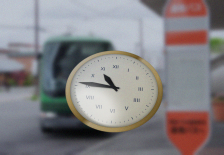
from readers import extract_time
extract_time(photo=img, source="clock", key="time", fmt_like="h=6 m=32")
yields h=10 m=46
